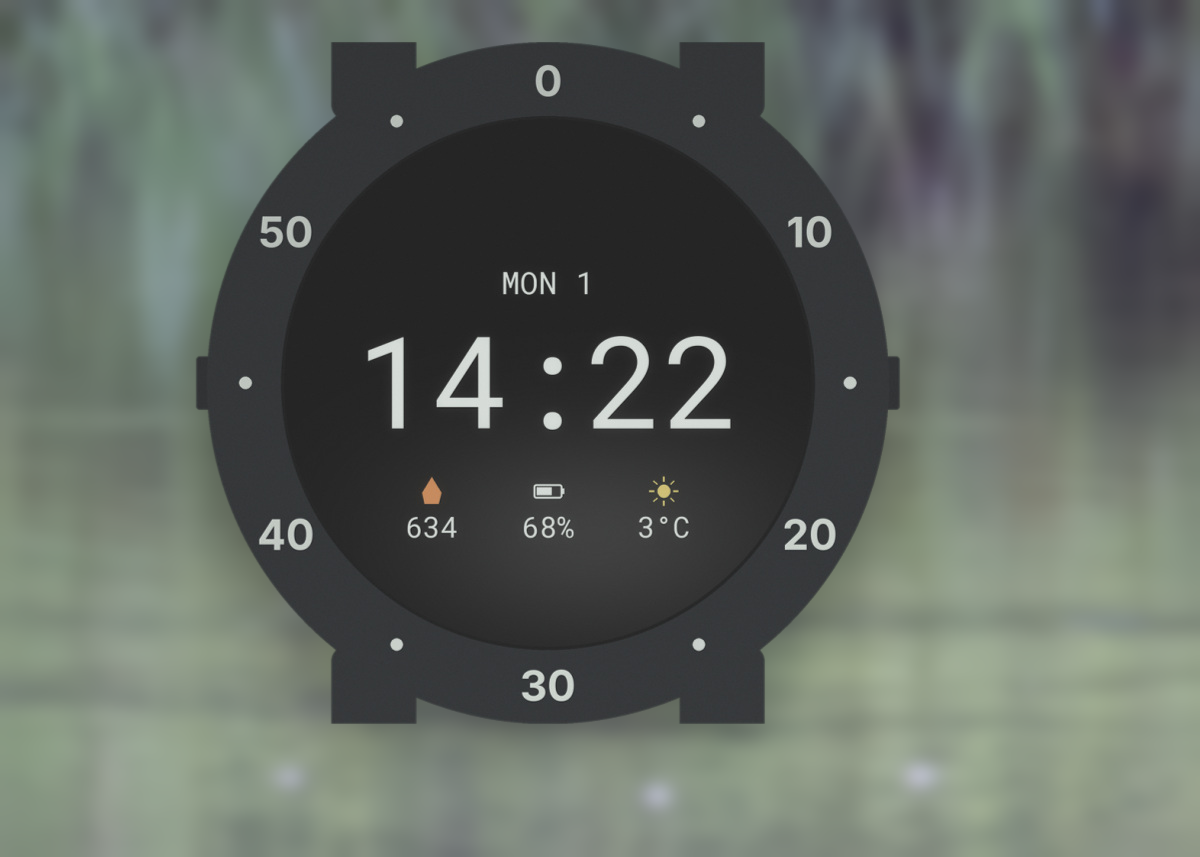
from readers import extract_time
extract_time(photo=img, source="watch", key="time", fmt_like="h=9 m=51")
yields h=14 m=22
